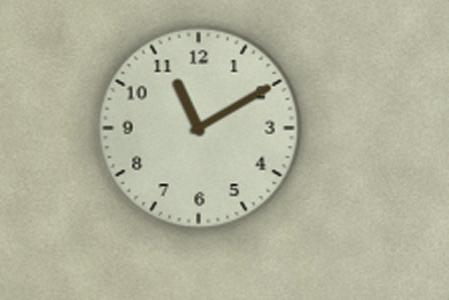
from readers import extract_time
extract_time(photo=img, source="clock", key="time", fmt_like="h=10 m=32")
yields h=11 m=10
